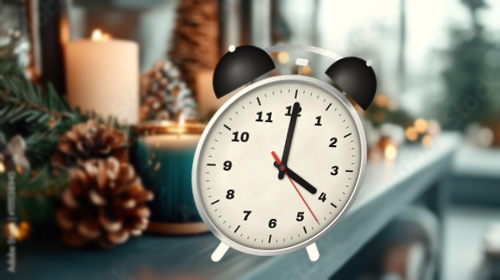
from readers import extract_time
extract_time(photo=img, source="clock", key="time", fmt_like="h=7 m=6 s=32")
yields h=4 m=0 s=23
